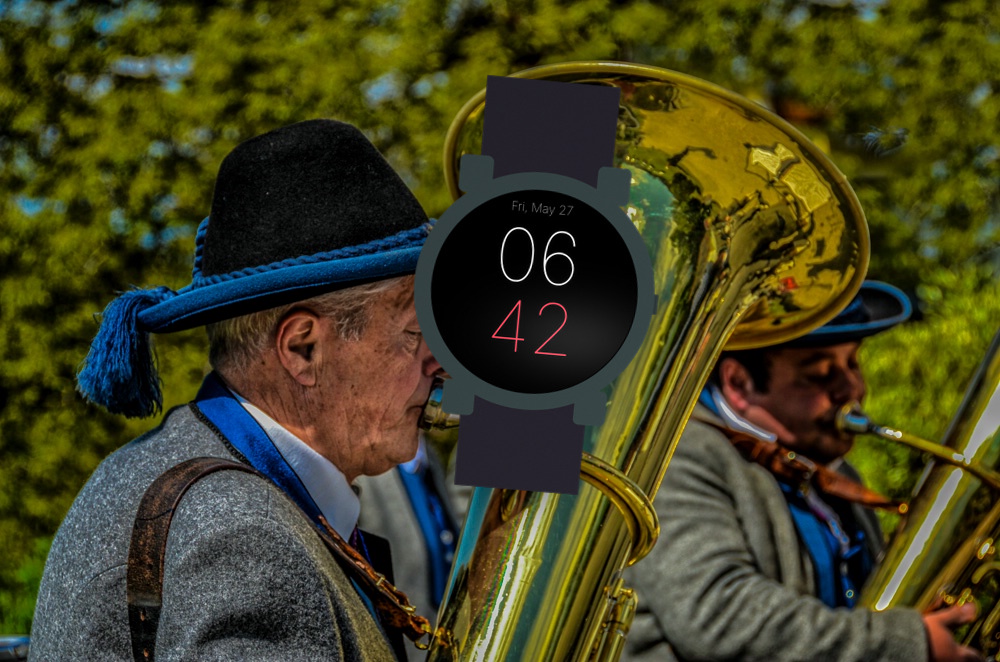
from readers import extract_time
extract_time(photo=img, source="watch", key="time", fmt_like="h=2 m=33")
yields h=6 m=42
